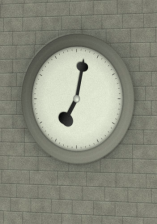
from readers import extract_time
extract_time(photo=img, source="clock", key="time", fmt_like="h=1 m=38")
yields h=7 m=2
